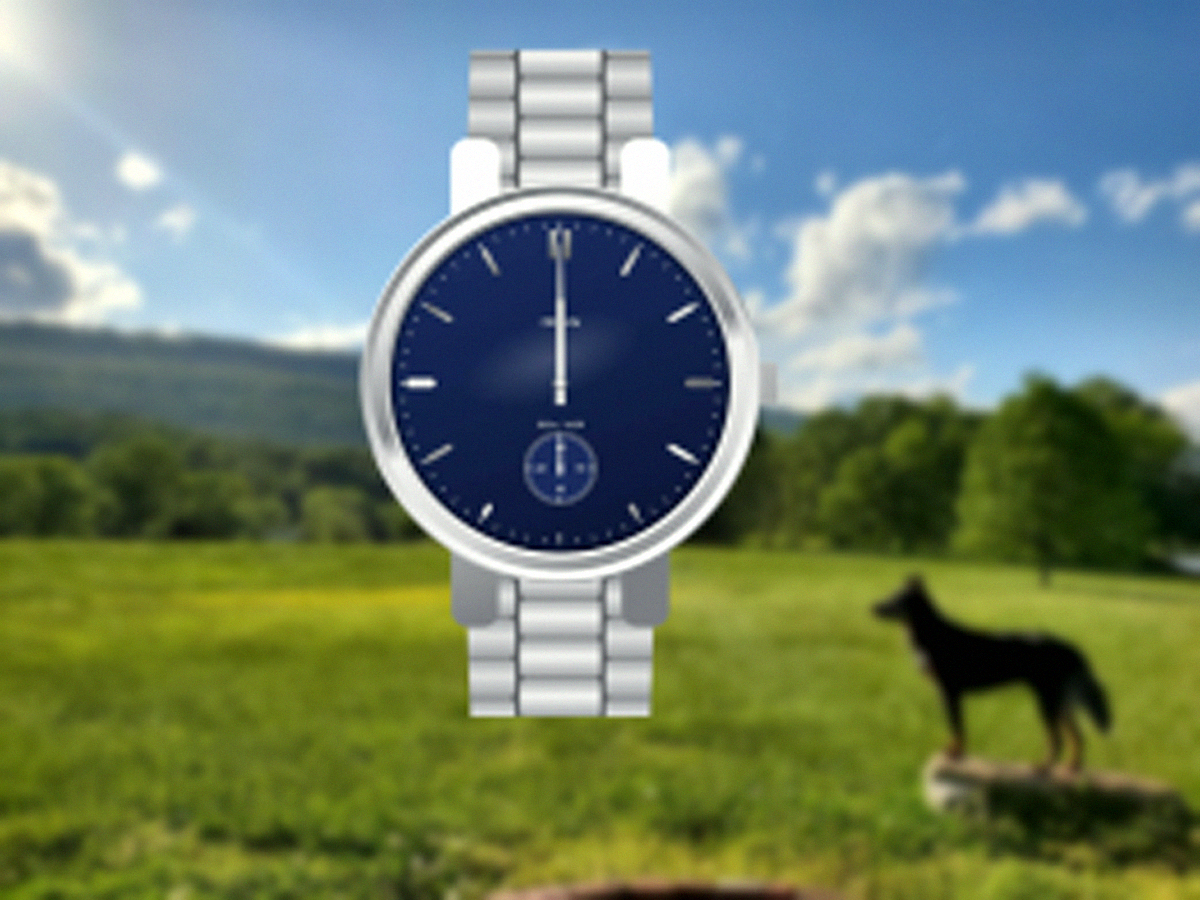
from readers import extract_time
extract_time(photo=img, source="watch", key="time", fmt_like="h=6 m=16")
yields h=12 m=0
